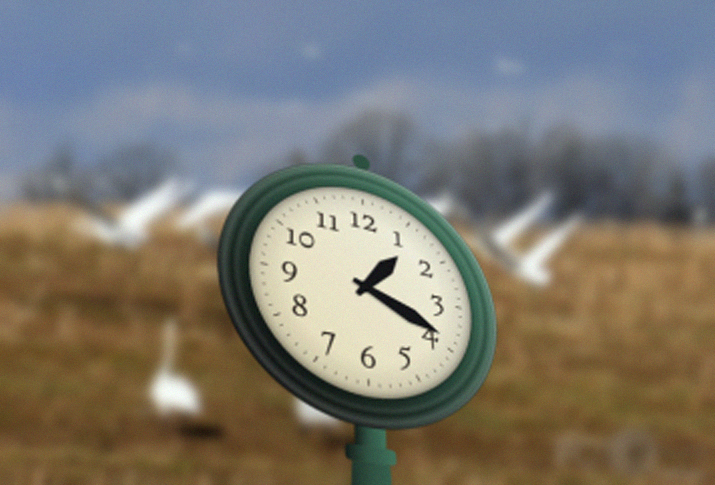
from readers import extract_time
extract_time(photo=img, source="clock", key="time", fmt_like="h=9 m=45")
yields h=1 m=19
